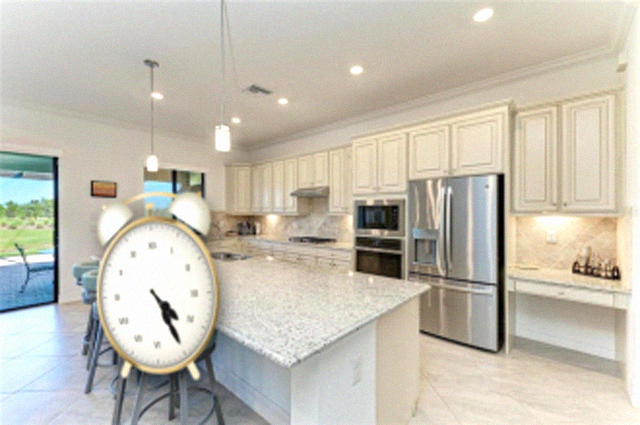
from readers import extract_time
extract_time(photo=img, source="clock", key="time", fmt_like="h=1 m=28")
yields h=4 m=25
